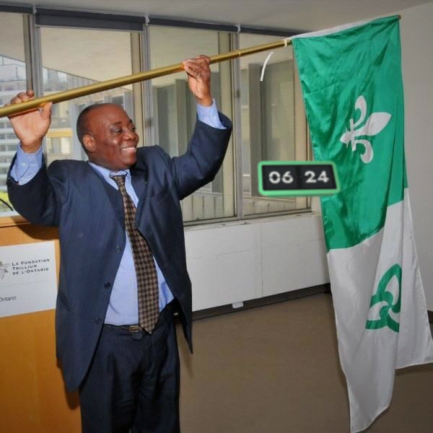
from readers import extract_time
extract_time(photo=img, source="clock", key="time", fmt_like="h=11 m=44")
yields h=6 m=24
